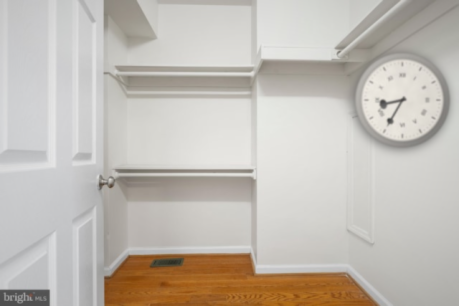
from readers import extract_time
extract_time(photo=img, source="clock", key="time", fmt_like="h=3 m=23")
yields h=8 m=35
